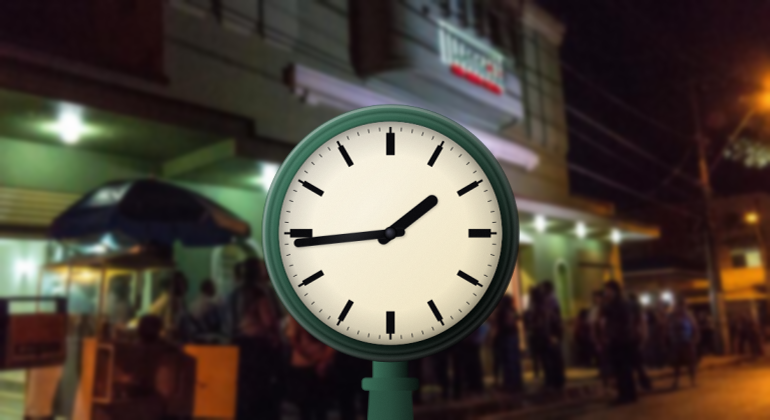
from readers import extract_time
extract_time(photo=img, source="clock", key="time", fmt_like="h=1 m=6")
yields h=1 m=44
